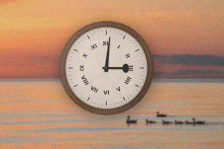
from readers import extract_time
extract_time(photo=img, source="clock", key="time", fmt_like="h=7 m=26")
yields h=3 m=1
